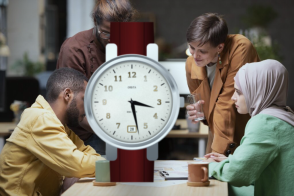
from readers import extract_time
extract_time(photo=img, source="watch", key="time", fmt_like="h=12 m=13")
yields h=3 m=28
